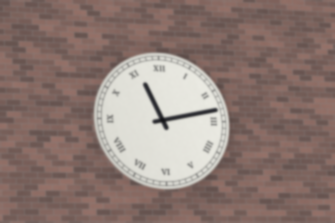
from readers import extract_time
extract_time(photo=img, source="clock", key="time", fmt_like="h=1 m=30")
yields h=11 m=13
